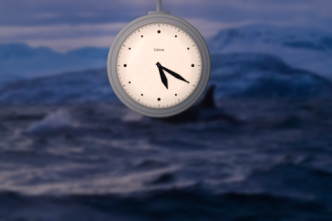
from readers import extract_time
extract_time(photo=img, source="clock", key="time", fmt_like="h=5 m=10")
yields h=5 m=20
